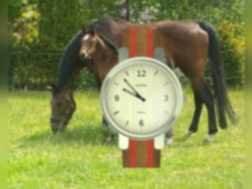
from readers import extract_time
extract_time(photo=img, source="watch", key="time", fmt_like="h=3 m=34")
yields h=9 m=53
